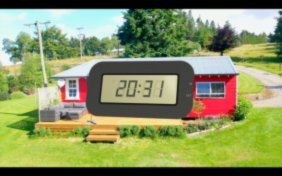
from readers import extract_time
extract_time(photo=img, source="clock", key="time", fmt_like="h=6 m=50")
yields h=20 m=31
